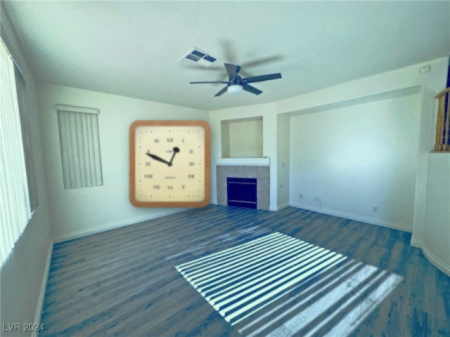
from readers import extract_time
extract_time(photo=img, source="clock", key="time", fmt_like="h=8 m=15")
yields h=12 m=49
